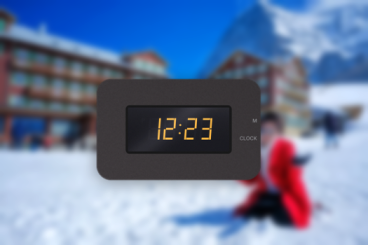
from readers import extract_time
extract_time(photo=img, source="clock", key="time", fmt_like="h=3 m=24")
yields h=12 m=23
